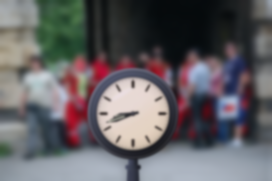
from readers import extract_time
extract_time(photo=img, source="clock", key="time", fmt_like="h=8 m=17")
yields h=8 m=42
